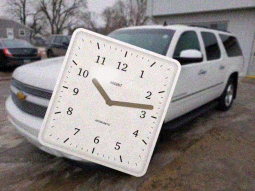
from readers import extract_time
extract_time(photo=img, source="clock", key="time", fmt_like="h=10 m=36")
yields h=10 m=13
